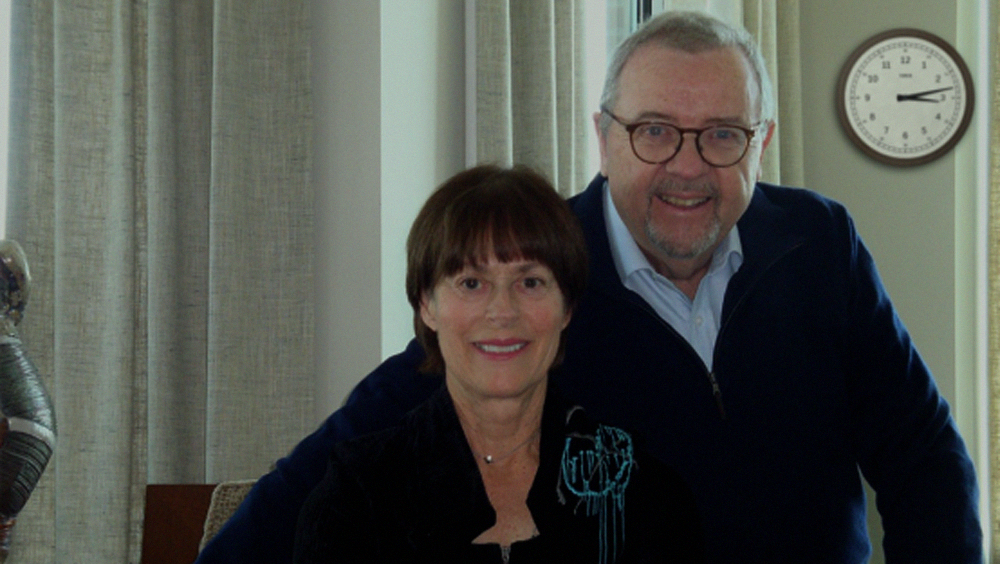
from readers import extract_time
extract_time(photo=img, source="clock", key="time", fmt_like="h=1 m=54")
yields h=3 m=13
